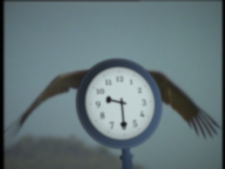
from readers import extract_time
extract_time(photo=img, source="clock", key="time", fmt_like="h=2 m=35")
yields h=9 m=30
